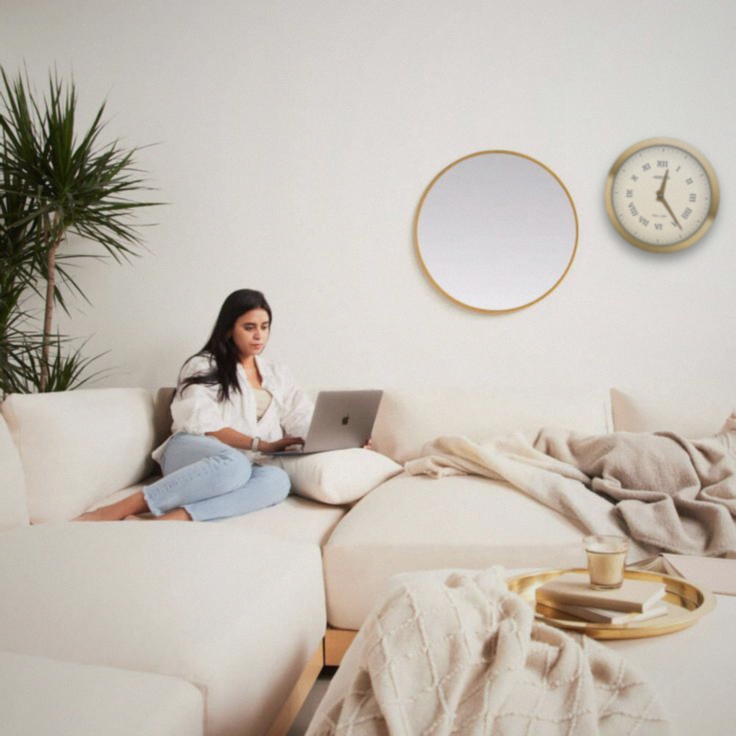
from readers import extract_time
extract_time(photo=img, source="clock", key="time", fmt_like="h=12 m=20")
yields h=12 m=24
